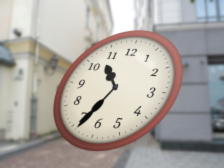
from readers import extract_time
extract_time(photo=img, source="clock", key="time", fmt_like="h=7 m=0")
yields h=10 m=34
